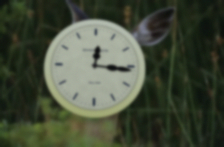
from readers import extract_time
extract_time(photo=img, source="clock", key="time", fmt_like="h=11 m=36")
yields h=12 m=16
